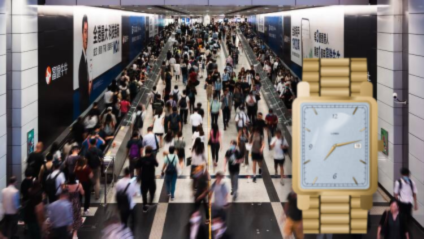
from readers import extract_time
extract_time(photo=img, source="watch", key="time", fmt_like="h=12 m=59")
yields h=7 m=13
